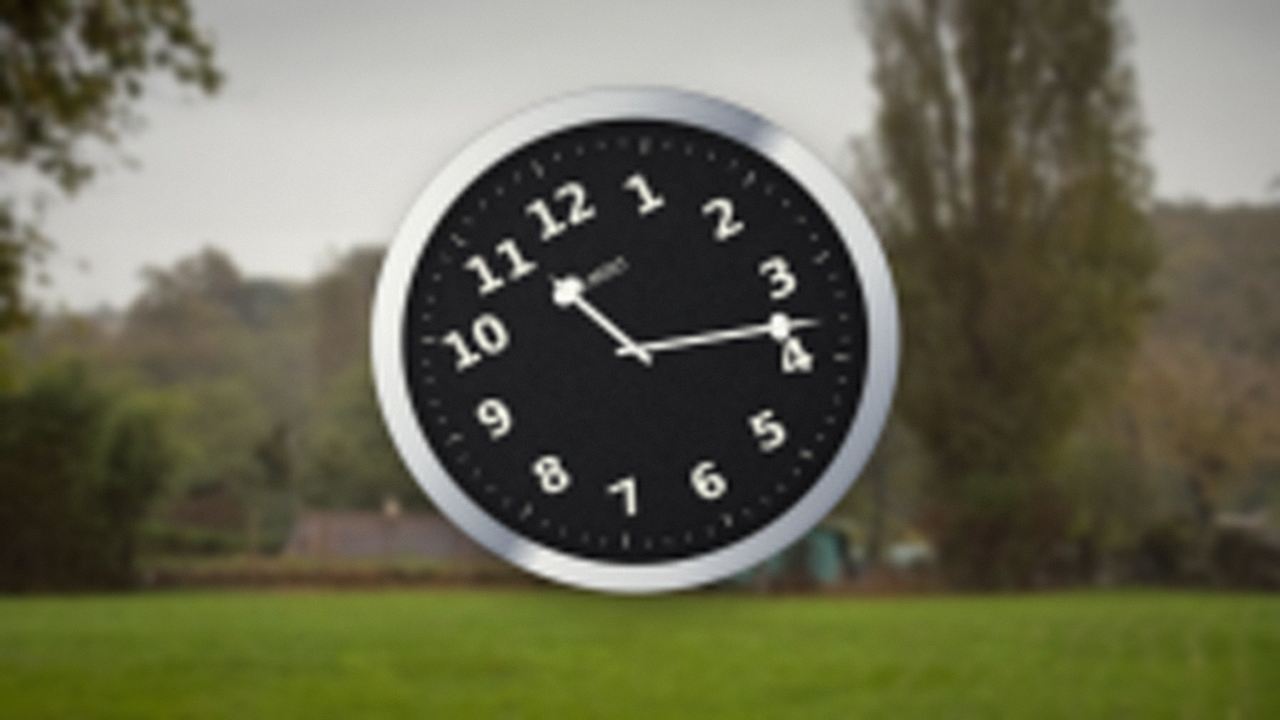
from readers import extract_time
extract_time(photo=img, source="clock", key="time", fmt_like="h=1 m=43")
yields h=11 m=18
